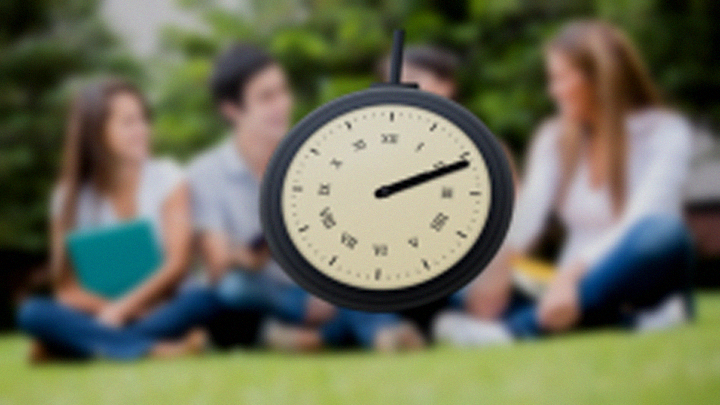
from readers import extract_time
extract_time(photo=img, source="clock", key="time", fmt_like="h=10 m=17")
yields h=2 m=11
